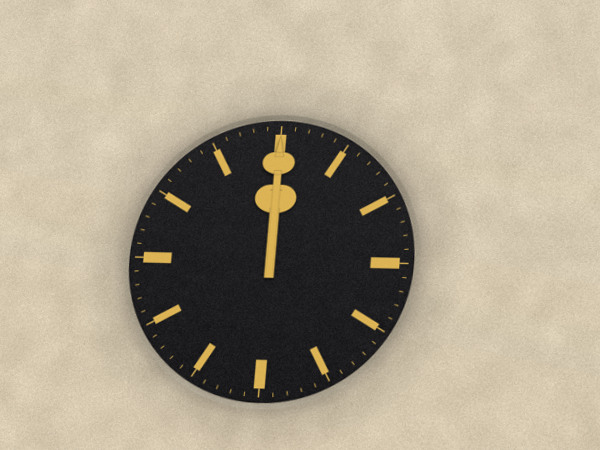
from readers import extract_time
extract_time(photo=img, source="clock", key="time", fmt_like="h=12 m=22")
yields h=12 m=0
